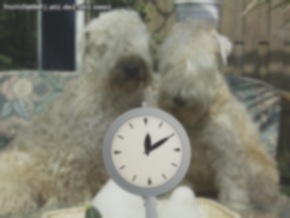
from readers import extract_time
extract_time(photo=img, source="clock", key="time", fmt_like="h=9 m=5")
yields h=12 m=10
